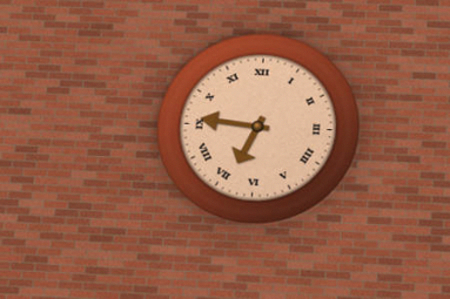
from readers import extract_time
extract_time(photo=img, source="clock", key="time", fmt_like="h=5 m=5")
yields h=6 m=46
